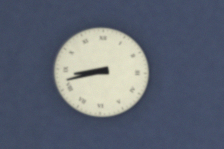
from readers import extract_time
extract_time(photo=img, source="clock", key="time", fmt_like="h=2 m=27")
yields h=8 m=42
